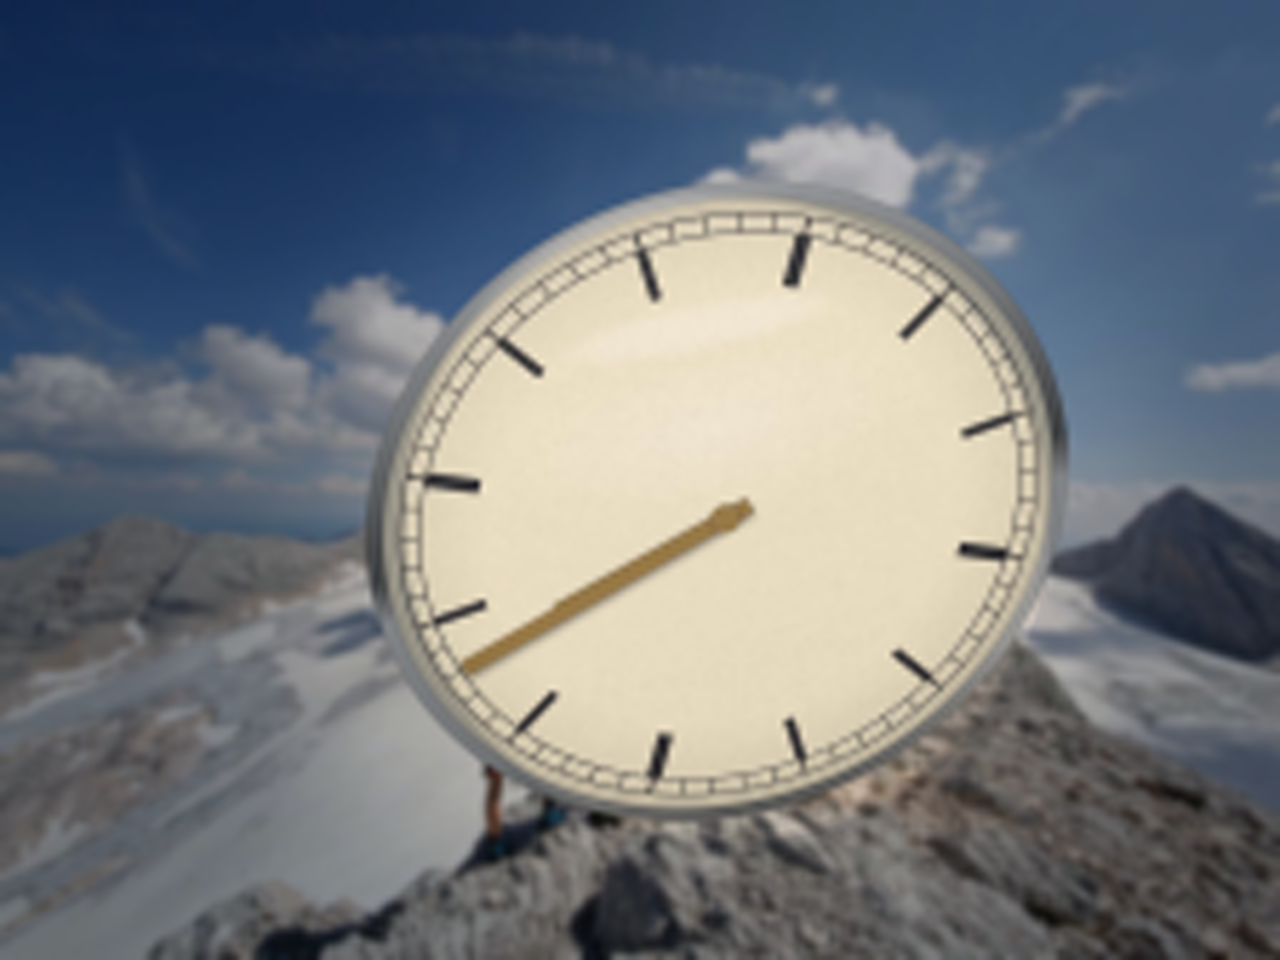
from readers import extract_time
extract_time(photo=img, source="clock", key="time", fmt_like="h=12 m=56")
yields h=7 m=38
